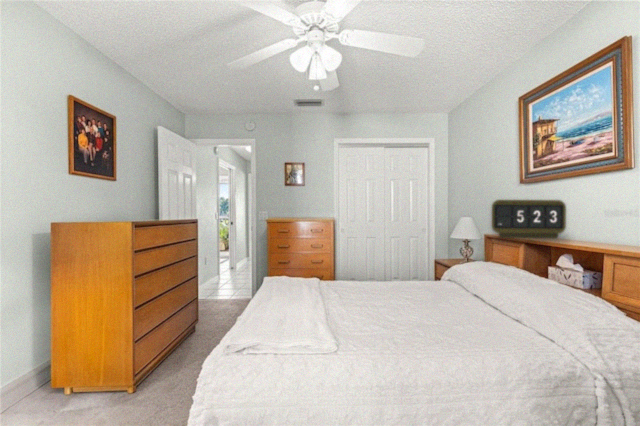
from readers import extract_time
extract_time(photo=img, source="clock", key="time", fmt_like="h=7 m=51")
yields h=5 m=23
